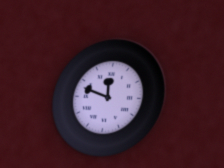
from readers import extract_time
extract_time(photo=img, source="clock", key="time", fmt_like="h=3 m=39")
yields h=11 m=48
